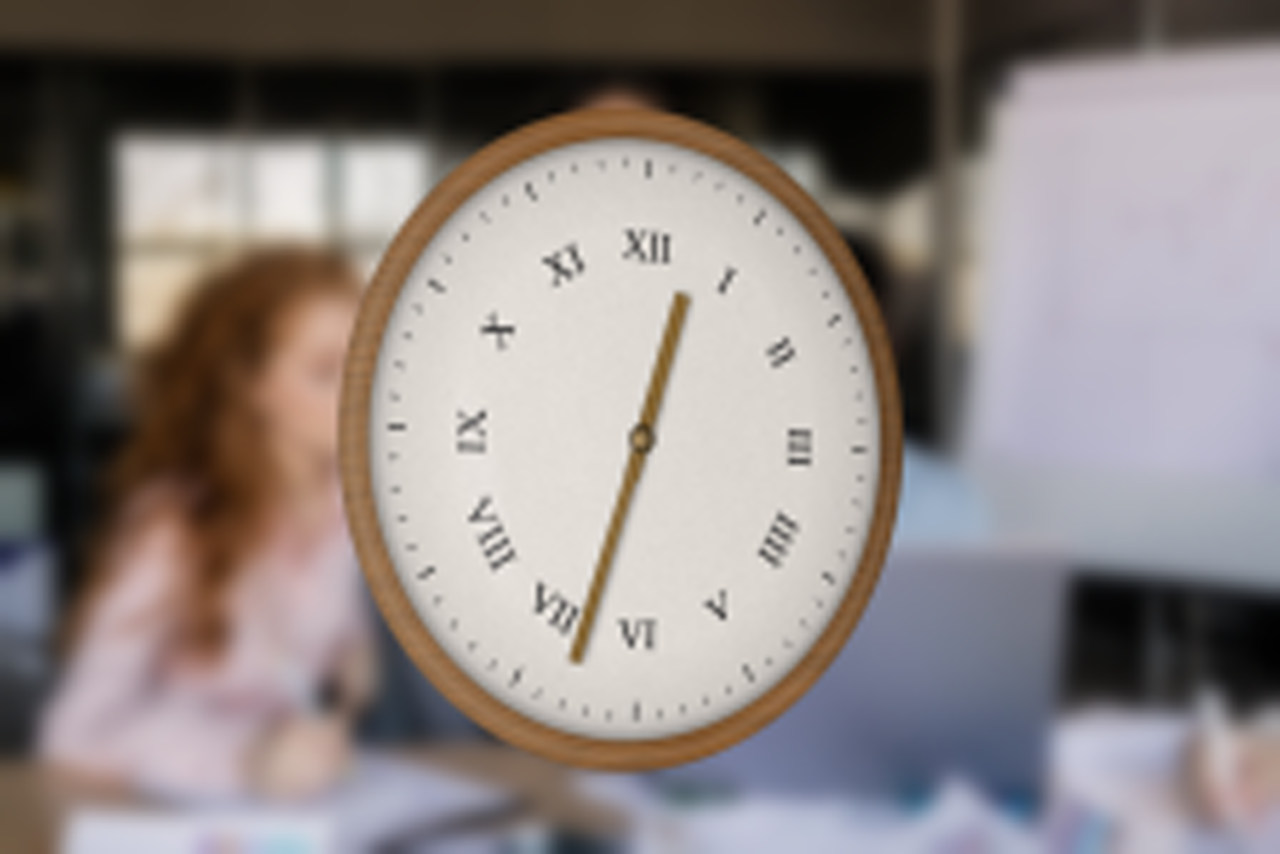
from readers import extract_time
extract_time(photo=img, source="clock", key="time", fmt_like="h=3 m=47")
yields h=12 m=33
